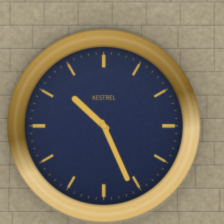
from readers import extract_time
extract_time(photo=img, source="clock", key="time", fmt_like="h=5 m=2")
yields h=10 m=26
